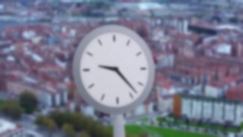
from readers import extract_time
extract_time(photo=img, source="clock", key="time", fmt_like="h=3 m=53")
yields h=9 m=23
